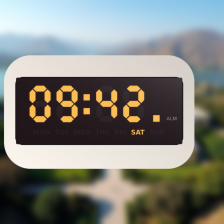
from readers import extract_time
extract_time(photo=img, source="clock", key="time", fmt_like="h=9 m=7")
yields h=9 m=42
